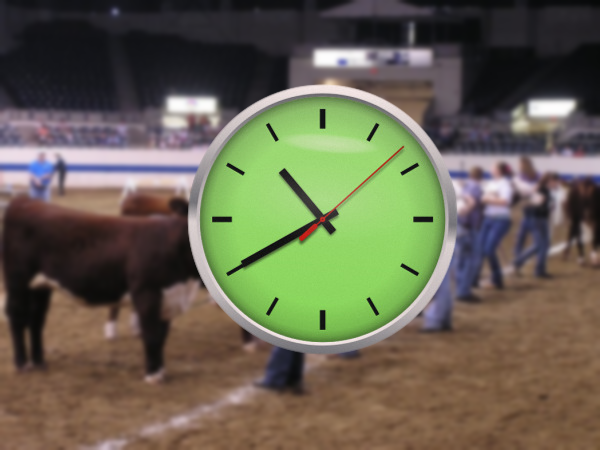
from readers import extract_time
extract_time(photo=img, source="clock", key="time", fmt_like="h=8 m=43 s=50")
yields h=10 m=40 s=8
